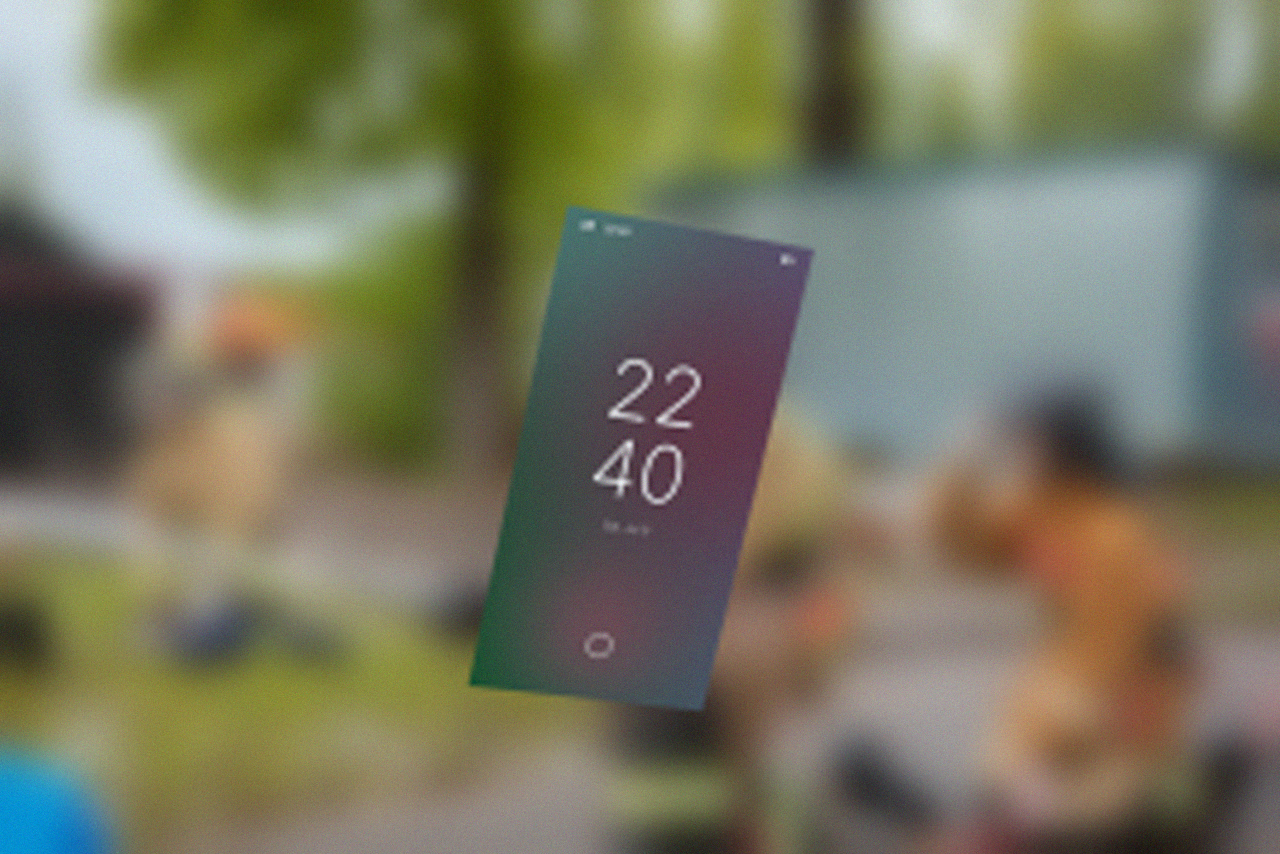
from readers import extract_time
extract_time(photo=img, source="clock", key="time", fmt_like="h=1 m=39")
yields h=22 m=40
